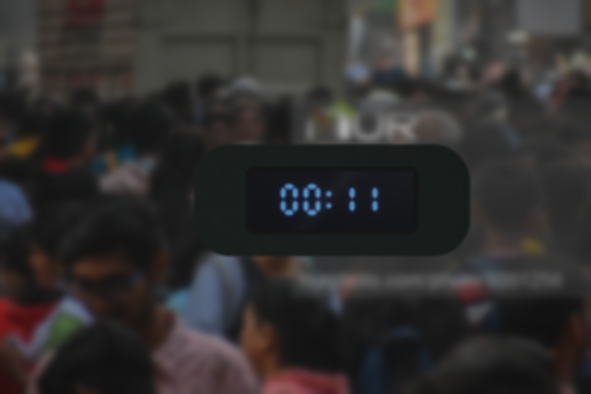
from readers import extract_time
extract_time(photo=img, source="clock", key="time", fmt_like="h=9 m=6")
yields h=0 m=11
